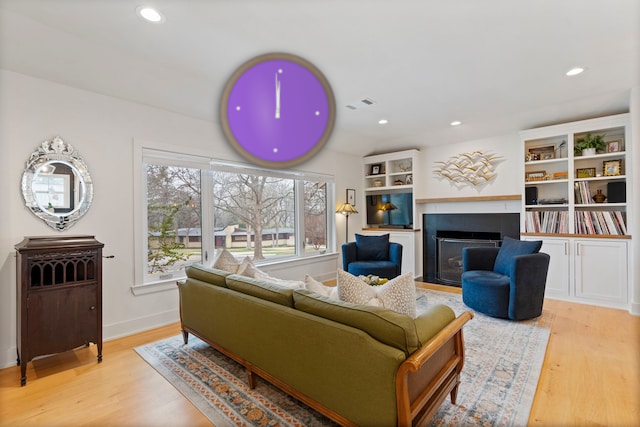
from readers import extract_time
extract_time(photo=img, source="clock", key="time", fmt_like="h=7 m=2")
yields h=11 m=59
